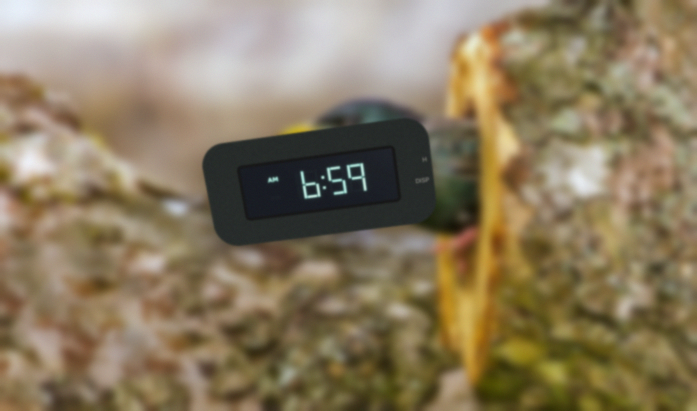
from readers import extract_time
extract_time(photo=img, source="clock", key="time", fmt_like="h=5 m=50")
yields h=6 m=59
